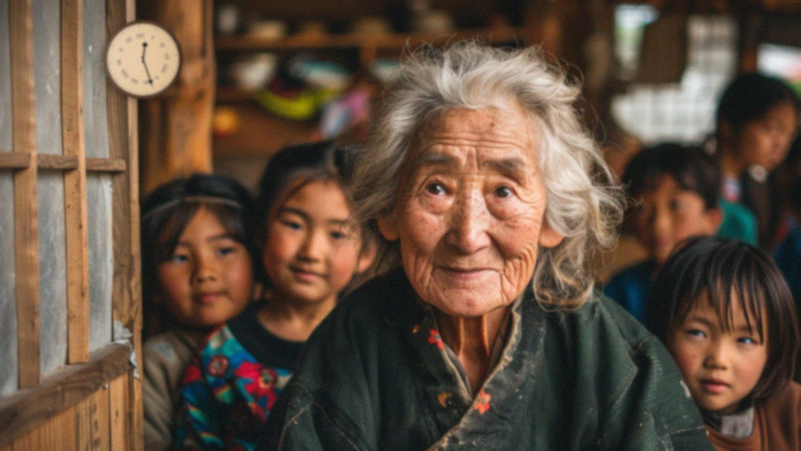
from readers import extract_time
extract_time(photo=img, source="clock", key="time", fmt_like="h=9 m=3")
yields h=12 m=28
